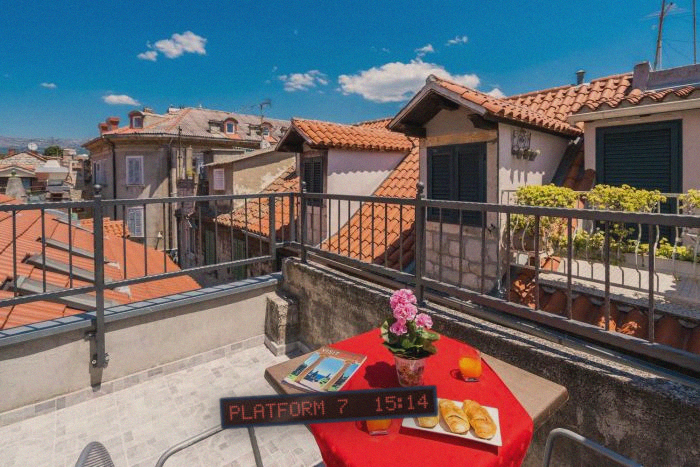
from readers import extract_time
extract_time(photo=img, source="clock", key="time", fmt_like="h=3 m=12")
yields h=15 m=14
